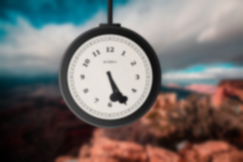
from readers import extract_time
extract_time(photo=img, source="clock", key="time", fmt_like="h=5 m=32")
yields h=5 m=25
